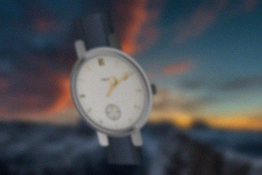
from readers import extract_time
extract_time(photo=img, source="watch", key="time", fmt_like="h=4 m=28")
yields h=1 m=9
